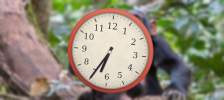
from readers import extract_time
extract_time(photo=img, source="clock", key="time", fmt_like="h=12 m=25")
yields h=6 m=35
